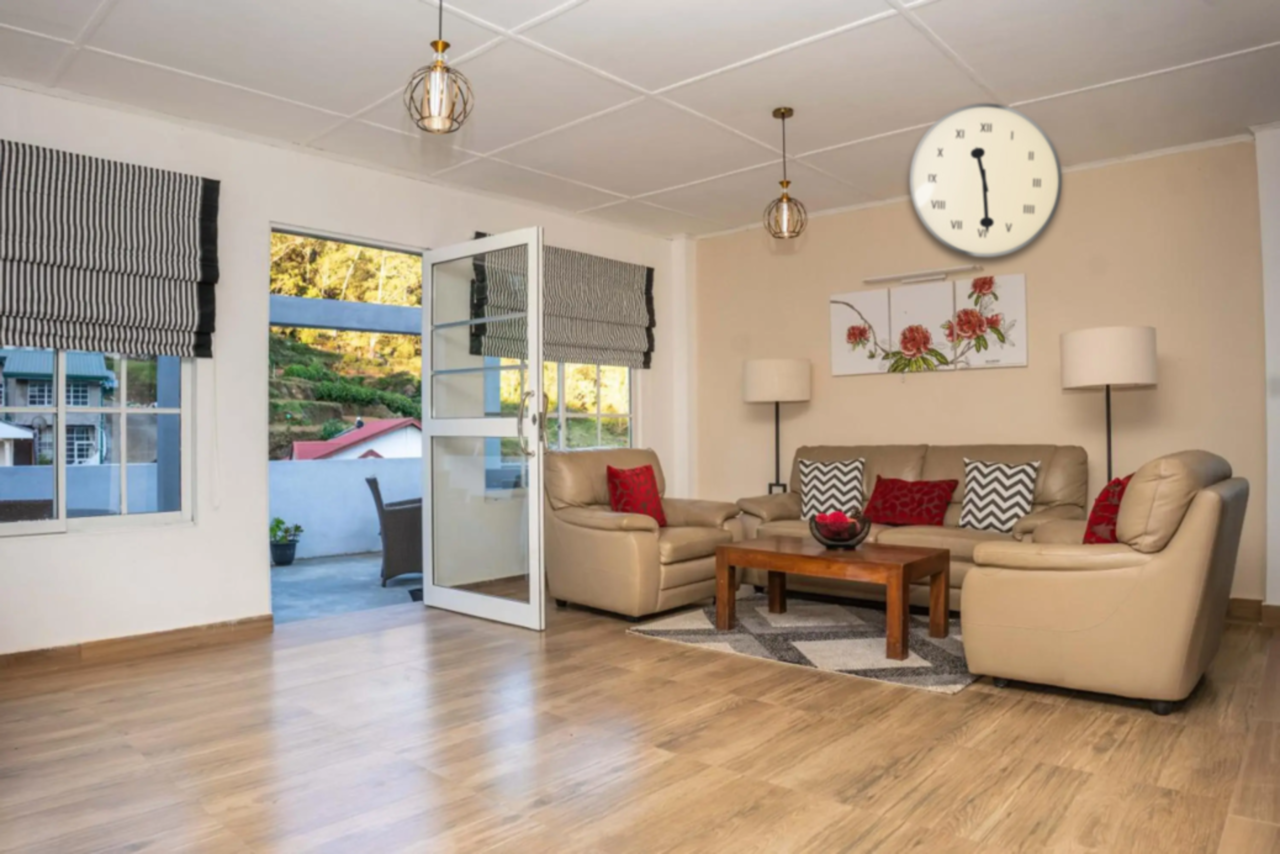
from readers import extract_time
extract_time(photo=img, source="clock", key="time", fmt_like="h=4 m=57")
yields h=11 m=29
